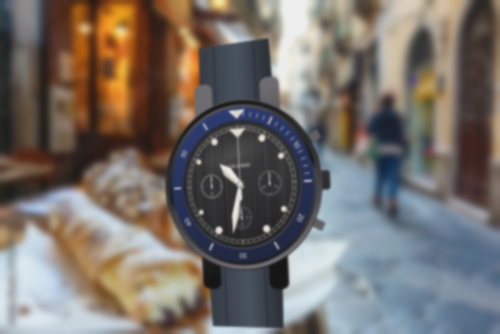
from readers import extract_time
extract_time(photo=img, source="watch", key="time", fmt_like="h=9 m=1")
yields h=10 m=32
